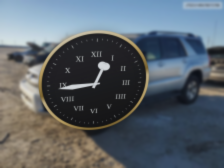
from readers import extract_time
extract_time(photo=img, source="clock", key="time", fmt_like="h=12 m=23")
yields h=12 m=44
